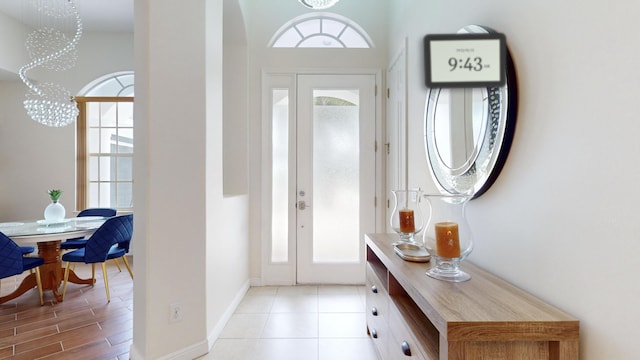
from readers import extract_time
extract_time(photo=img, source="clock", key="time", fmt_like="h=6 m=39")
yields h=9 m=43
